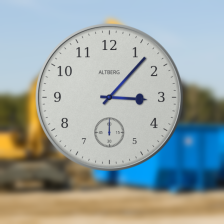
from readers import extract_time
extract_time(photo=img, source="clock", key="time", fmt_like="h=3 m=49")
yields h=3 m=7
